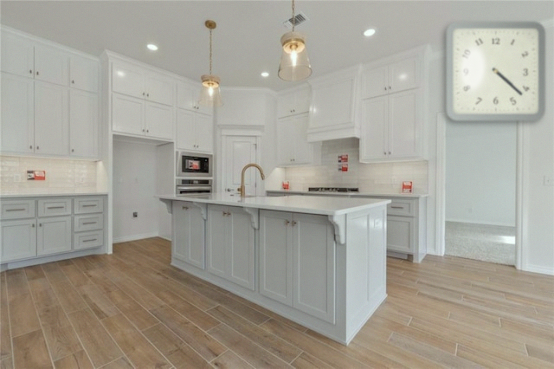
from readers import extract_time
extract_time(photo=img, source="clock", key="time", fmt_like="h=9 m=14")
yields h=4 m=22
